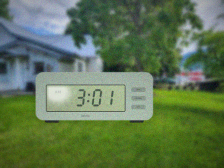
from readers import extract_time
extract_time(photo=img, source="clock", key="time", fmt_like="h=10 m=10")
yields h=3 m=1
